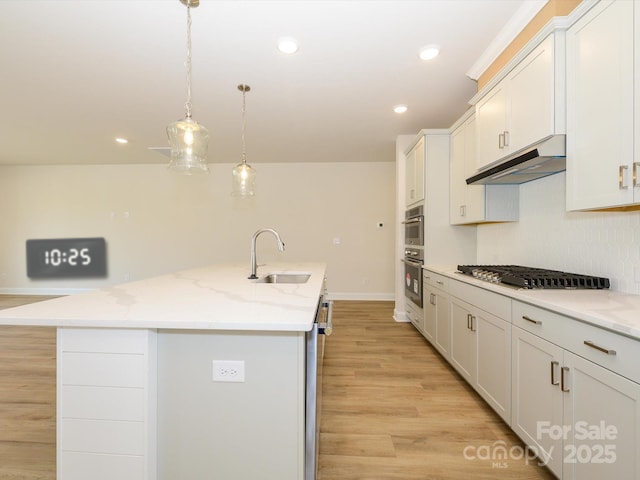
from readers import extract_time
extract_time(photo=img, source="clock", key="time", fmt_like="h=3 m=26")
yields h=10 m=25
